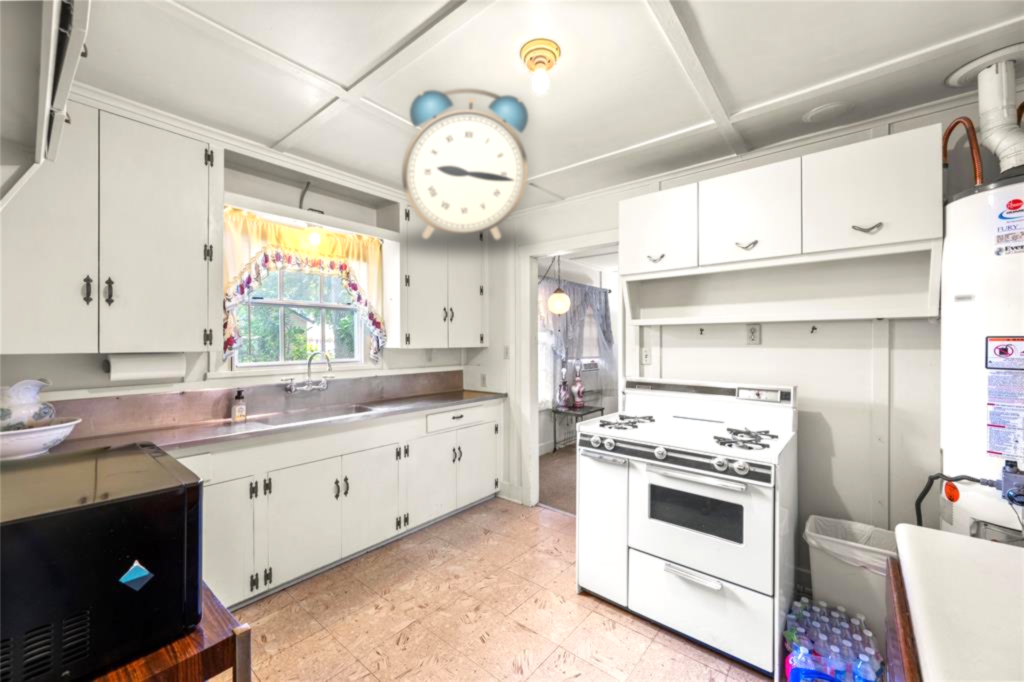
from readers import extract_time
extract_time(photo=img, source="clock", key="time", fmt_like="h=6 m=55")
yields h=9 m=16
